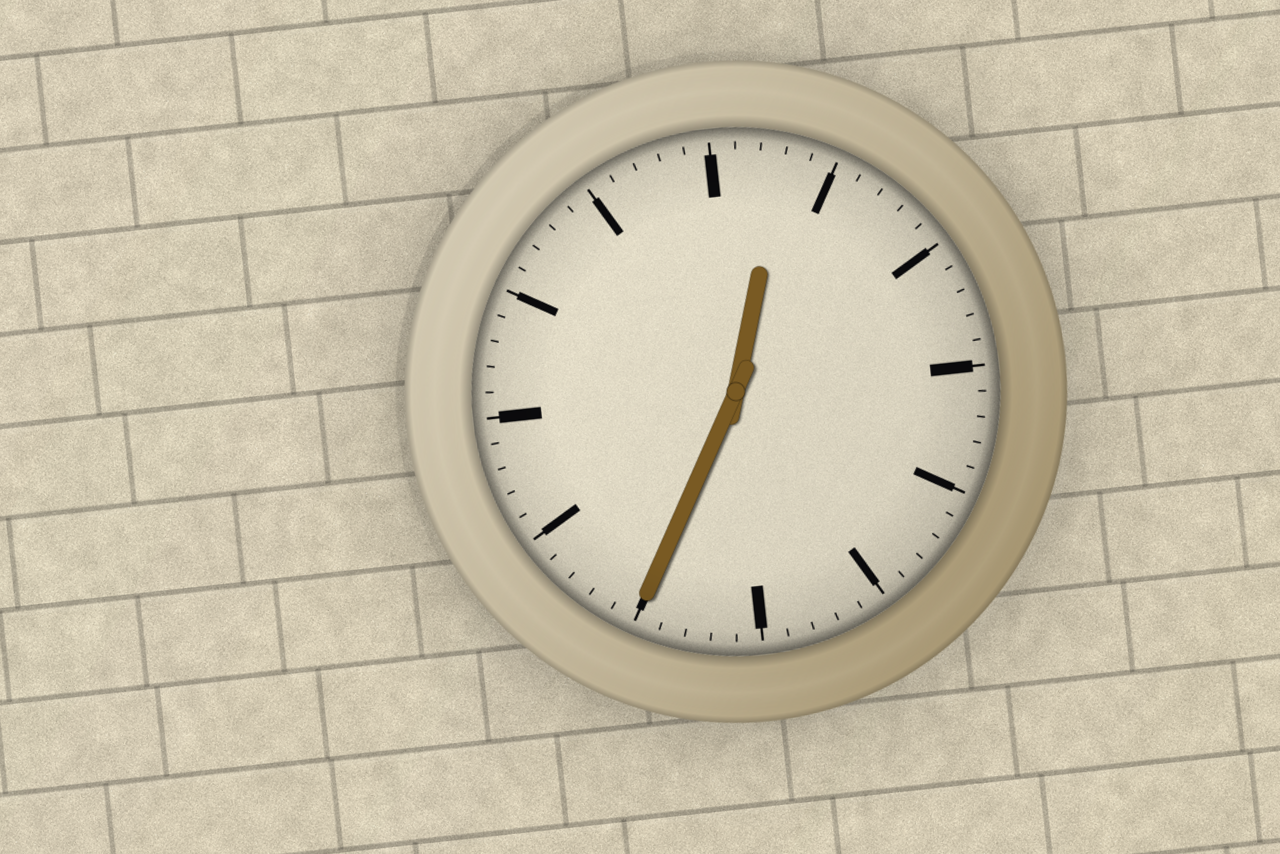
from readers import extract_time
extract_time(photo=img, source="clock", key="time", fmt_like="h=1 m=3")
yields h=12 m=35
